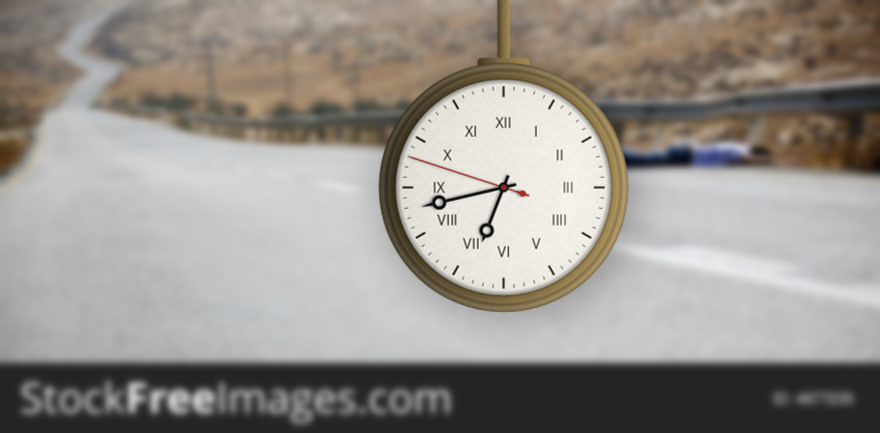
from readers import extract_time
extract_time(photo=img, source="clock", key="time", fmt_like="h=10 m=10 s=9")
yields h=6 m=42 s=48
